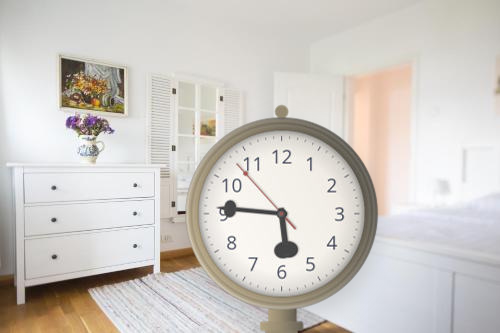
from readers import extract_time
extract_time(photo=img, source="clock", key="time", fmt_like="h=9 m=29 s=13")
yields h=5 m=45 s=53
